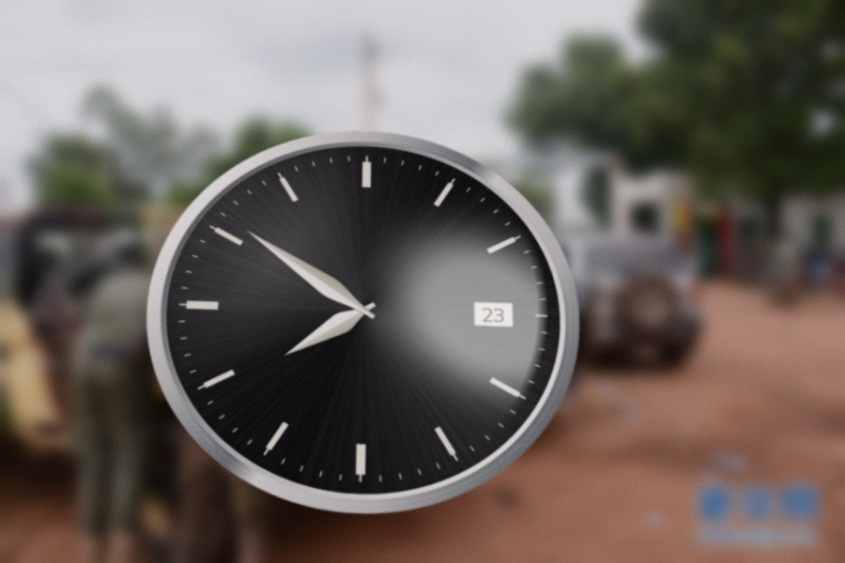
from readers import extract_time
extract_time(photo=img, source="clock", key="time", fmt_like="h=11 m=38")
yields h=7 m=51
